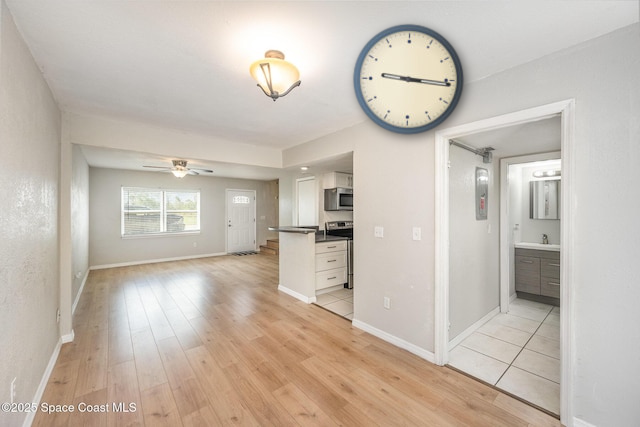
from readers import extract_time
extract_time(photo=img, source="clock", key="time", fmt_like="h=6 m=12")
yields h=9 m=16
